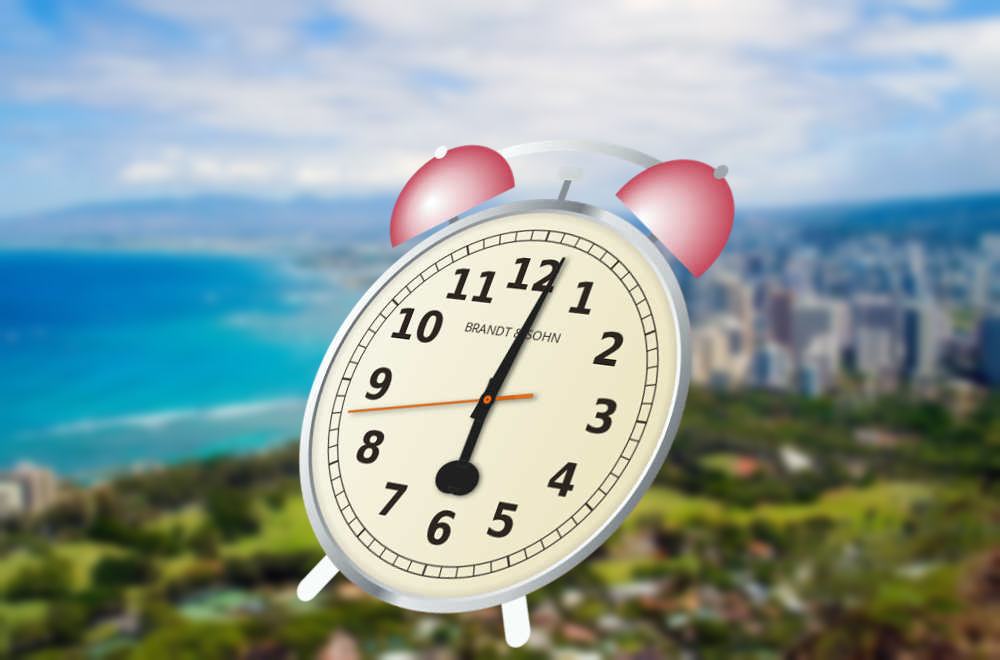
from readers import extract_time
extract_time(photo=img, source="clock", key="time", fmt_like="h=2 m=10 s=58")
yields h=6 m=1 s=43
